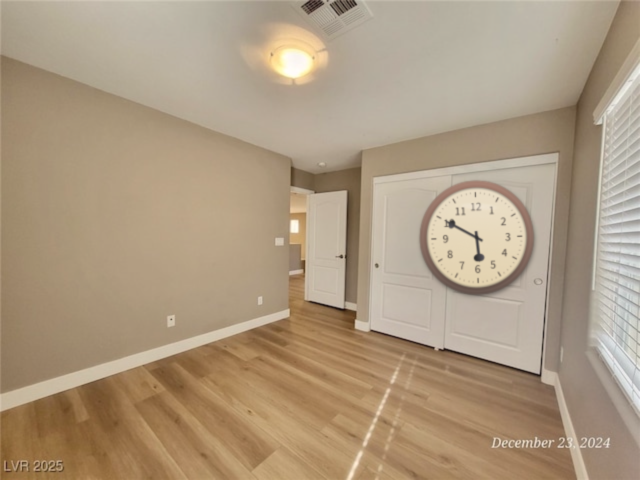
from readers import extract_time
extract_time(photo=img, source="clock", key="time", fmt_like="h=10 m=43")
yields h=5 m=50
